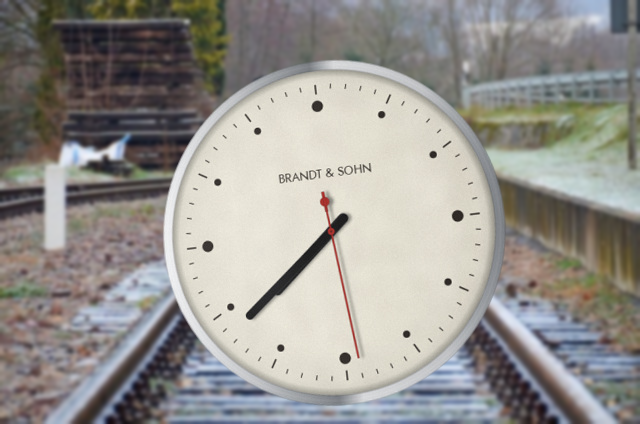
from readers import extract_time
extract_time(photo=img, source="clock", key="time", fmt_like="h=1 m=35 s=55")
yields h=7 m=38 s=29
